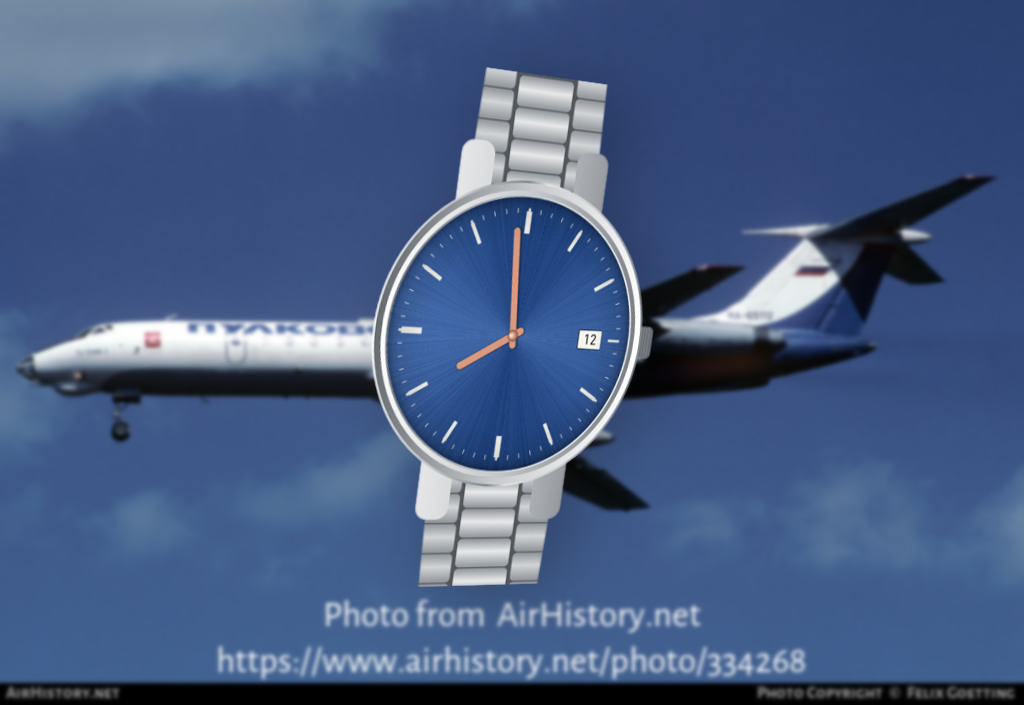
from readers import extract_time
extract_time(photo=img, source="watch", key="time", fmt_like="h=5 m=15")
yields h=7 m=59
